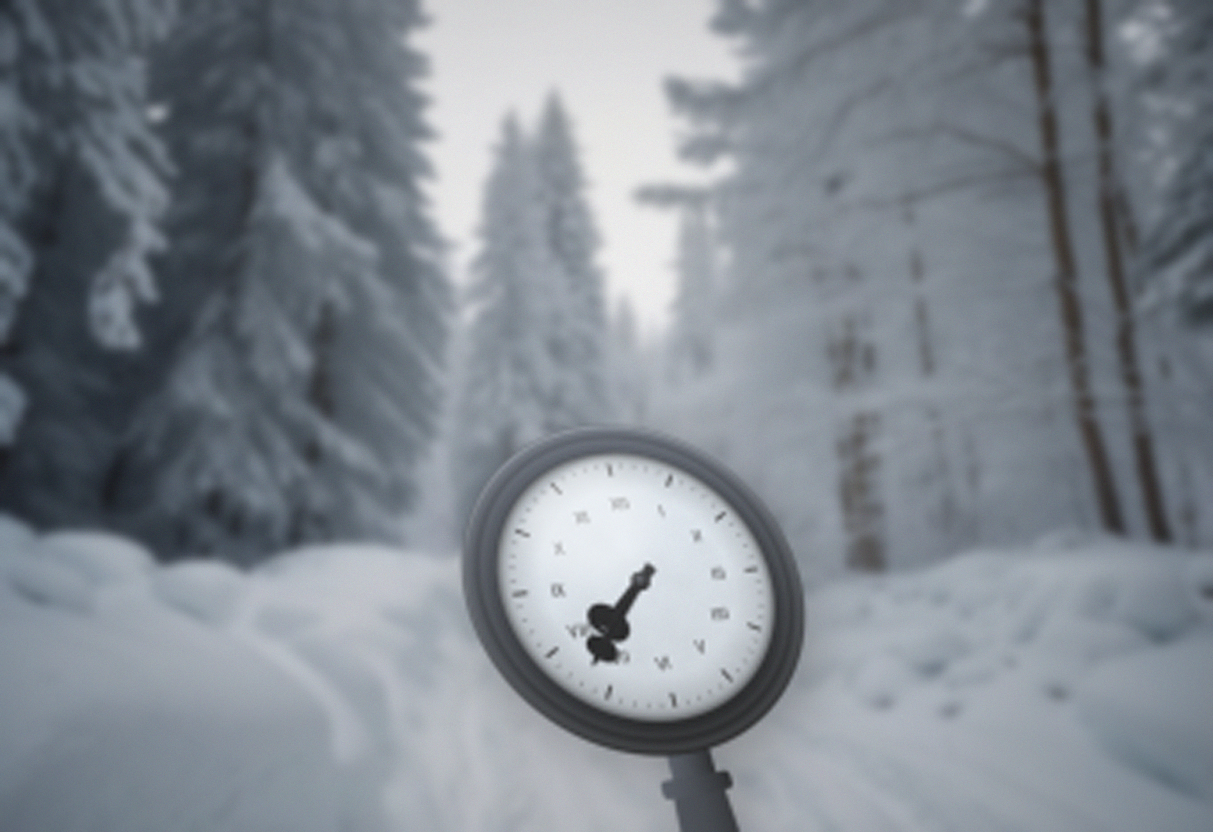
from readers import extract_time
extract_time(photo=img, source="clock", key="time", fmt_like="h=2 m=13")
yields h=7 m=37
